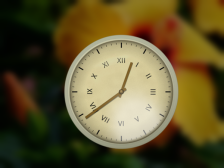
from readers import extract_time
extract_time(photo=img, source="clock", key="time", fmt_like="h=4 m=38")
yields h=12 m=39
